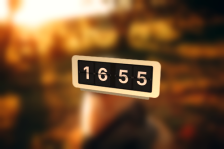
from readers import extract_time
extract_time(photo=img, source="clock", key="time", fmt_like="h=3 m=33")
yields h=16 m=55
